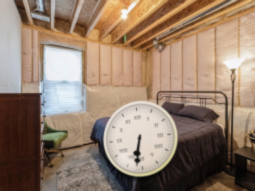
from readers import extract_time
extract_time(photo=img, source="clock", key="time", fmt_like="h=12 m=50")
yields h=6 m=32
